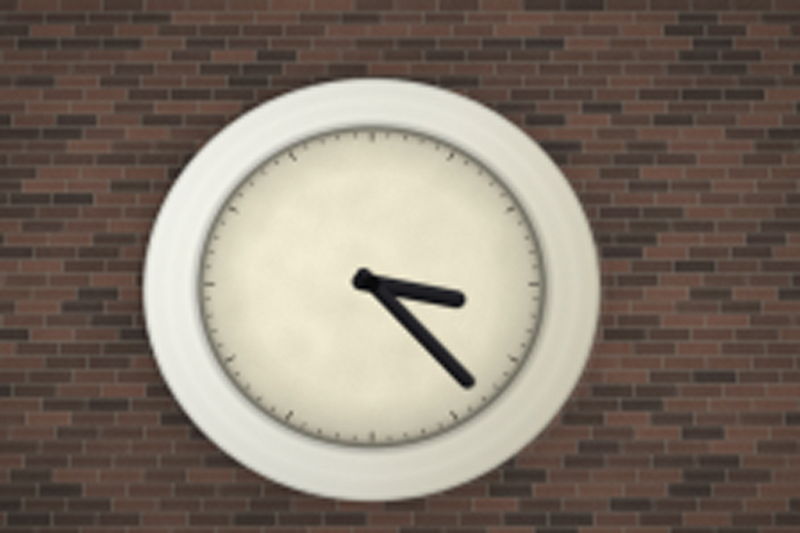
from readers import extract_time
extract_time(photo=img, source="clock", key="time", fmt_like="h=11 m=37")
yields h=3 m=23
